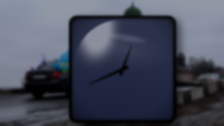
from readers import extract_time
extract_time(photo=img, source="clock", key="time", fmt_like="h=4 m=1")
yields h=12 m=41
